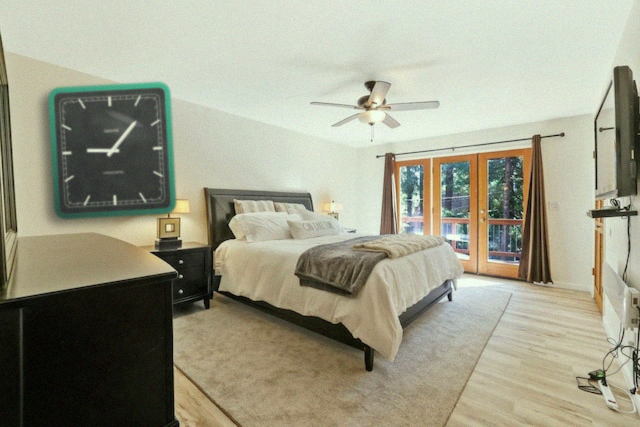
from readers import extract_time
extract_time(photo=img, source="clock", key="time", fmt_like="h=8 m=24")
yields h=9 m=7
